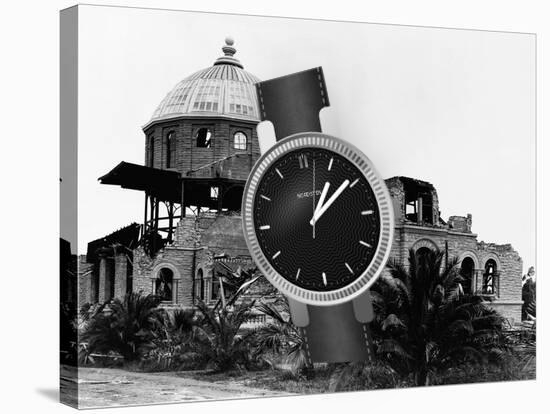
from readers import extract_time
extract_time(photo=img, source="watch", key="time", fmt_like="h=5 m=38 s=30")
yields h=1 m=9 s=2
